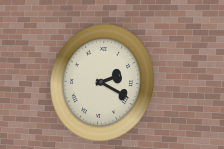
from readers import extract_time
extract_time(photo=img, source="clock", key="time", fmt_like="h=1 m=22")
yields h=2 m=19
